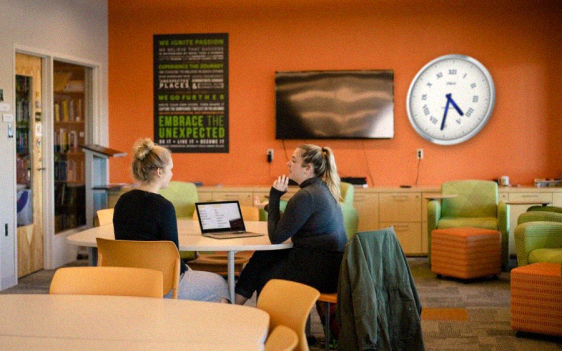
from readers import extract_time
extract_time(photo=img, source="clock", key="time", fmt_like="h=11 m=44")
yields h=4 m=31
